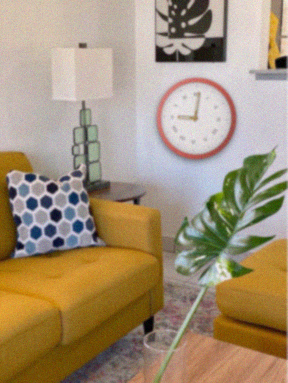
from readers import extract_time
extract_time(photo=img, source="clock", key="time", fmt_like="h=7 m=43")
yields h=9 m=1
